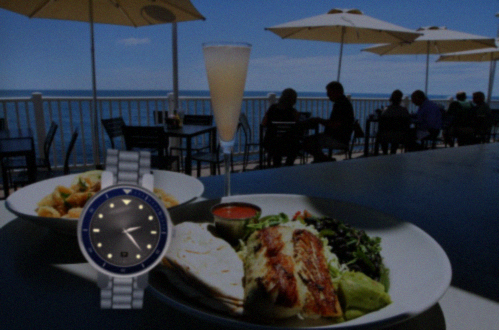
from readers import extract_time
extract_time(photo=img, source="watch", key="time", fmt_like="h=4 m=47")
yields h=2 m=23
